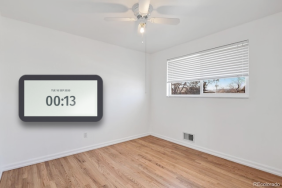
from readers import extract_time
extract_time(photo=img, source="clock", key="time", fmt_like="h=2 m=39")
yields h=0 m=13
